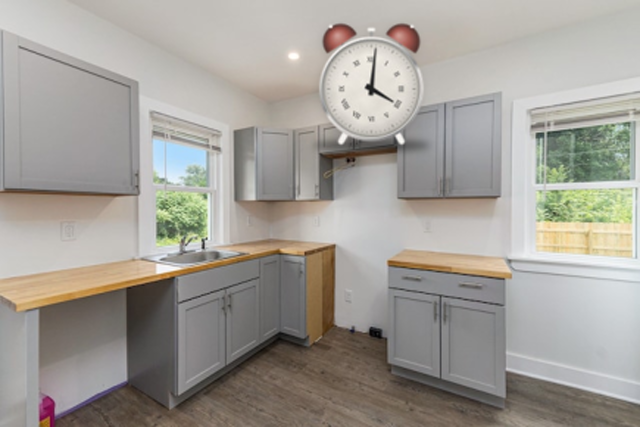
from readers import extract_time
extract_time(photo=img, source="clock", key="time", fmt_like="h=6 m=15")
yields h=4 m=1
